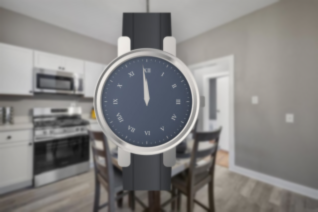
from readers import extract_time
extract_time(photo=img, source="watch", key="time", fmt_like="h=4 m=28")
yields h=11 m=59
